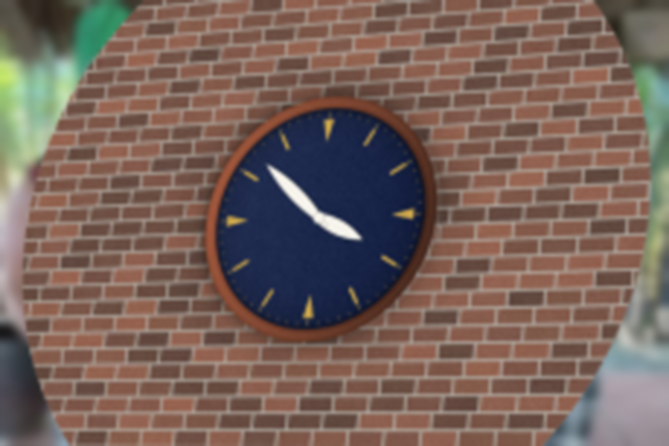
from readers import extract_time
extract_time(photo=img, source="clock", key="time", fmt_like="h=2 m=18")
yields h=3 m=52
